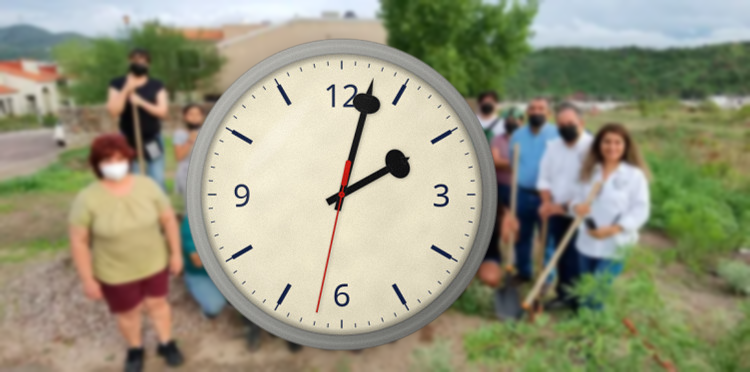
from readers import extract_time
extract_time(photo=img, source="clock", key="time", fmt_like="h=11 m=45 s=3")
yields h=2 m=2 s=32
